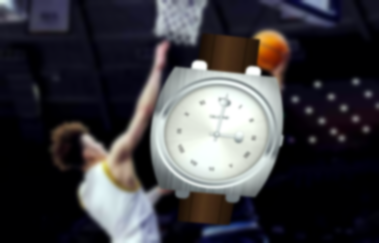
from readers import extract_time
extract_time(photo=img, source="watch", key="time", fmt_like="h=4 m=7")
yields h=3 m=1
